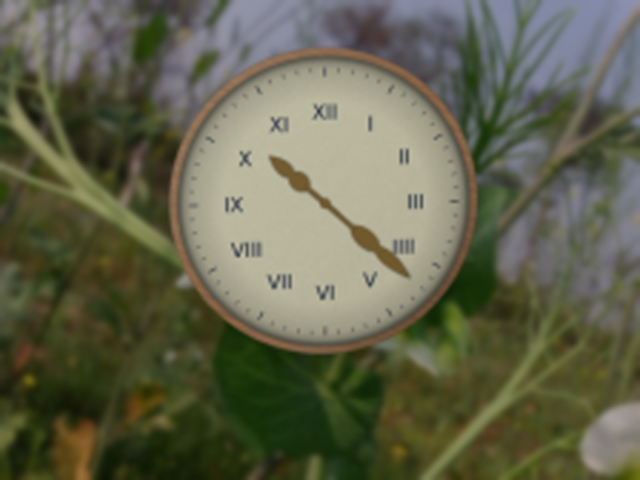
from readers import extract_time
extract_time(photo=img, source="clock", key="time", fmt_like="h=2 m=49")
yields h=10 m=22
